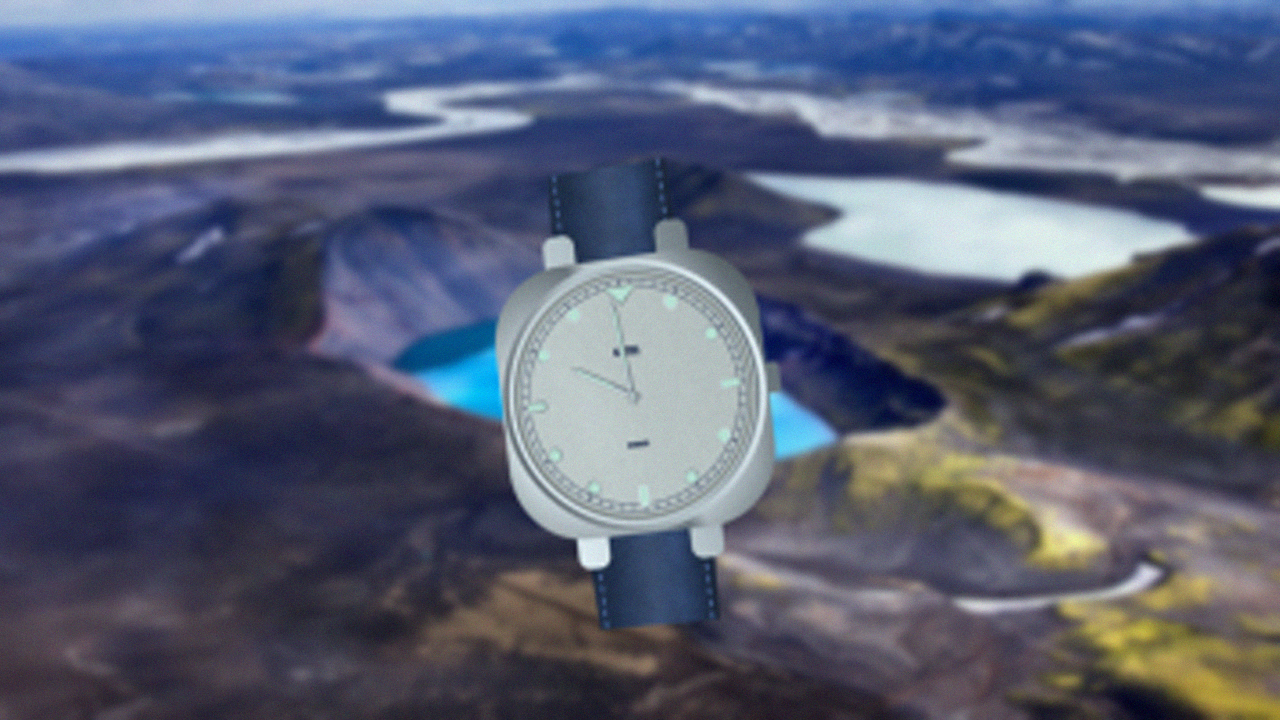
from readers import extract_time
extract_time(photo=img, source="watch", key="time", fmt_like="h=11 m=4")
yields h=9 m=59
